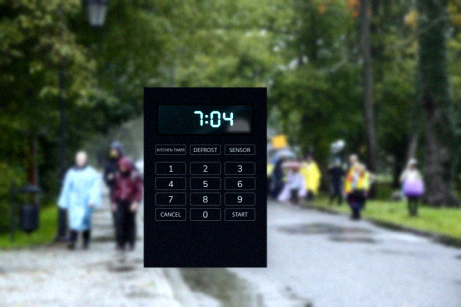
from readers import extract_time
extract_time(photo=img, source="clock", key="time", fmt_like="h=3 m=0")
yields h=7 m=4
